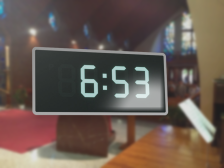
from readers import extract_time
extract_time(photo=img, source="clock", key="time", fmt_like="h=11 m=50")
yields h=6 m=53
